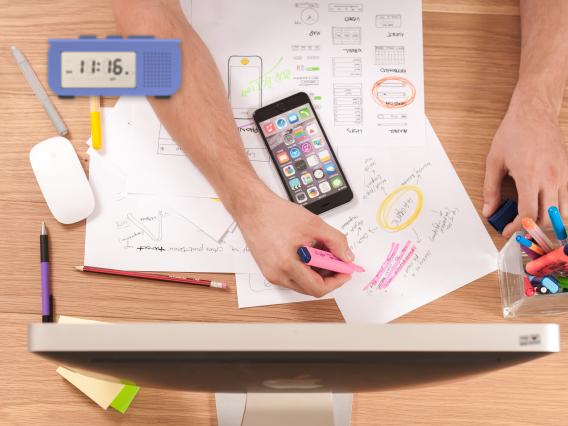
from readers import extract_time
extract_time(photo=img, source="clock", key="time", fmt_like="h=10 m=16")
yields h=11 m=16
